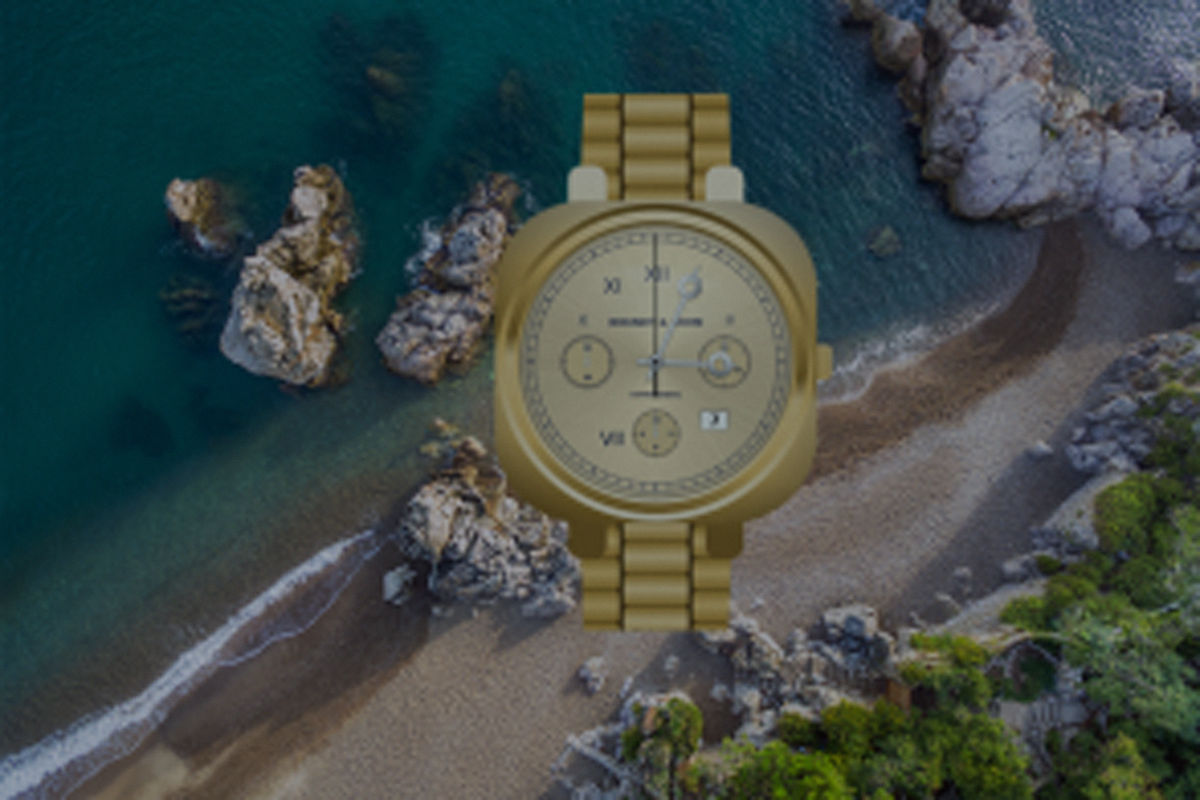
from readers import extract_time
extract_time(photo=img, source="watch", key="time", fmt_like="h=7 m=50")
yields h=3 m=4
